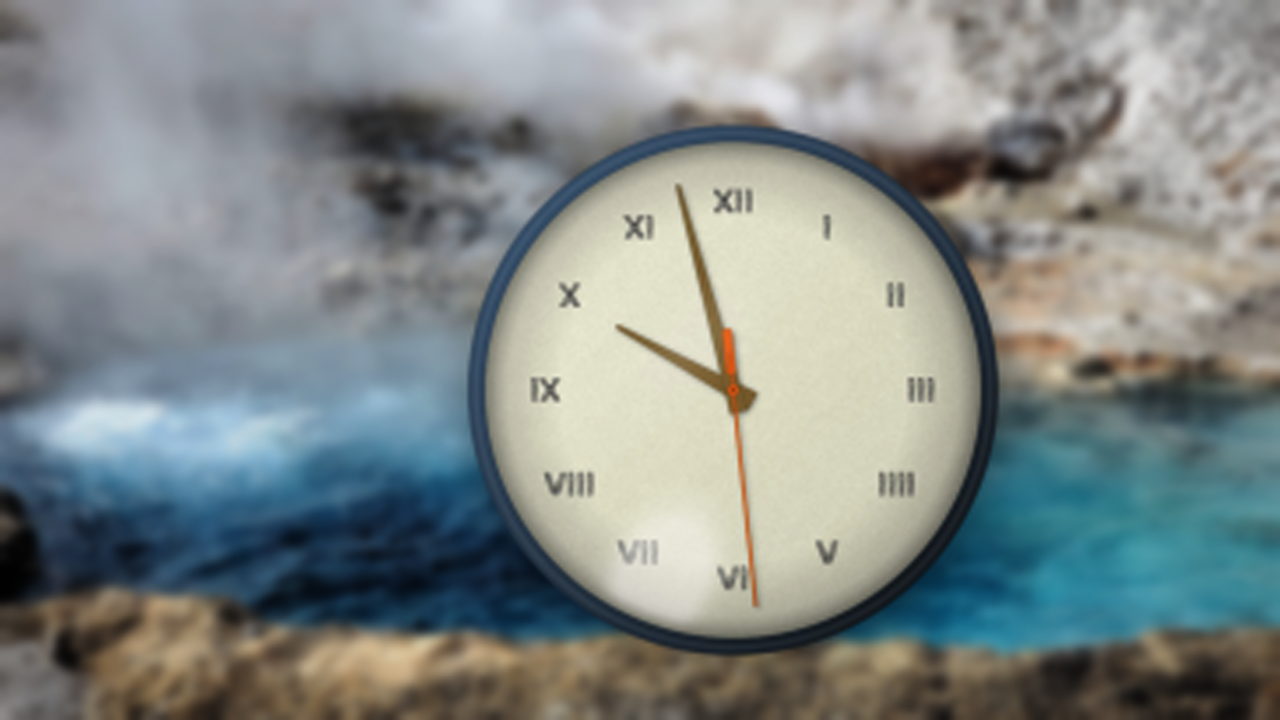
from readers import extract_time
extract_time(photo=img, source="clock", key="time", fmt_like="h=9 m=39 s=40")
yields h=9 m=57 s=29
